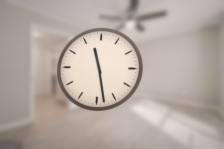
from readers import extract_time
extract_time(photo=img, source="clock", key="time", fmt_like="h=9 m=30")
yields h=11 m=28
